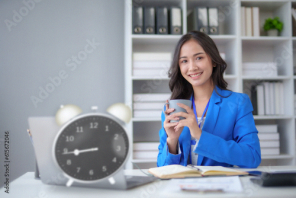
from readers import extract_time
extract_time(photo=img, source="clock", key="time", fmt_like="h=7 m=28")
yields h=8 m=44
